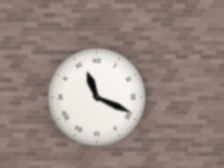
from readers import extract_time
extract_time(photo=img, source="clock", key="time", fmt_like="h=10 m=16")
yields h=11 m=19
